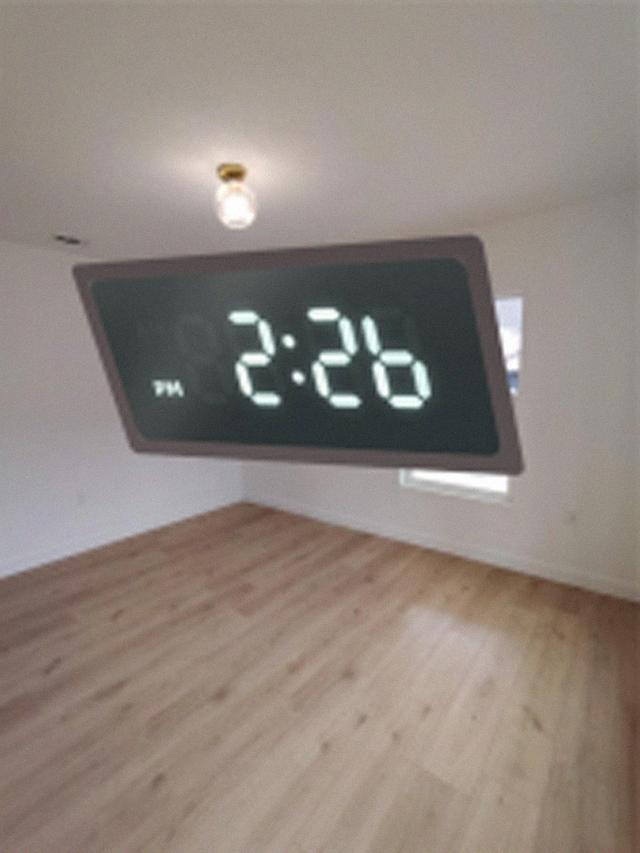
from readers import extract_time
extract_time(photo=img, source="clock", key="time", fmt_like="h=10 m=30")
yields h=2 m=26
